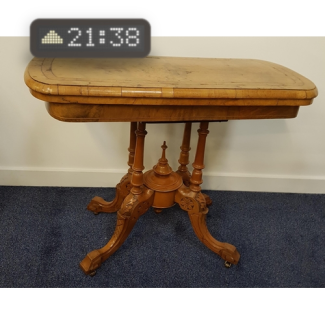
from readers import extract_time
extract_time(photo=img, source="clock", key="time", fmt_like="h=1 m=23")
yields h=21 m=38
